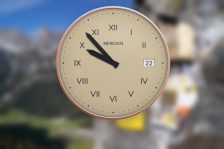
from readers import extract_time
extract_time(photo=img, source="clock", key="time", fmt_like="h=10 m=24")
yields h=9 m=53
